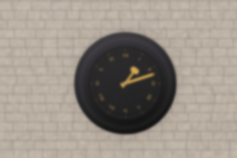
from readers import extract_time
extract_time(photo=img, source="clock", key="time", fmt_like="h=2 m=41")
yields h=1 m=12
